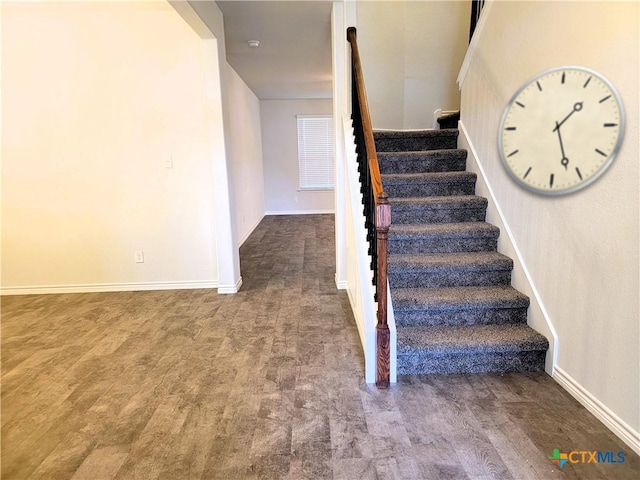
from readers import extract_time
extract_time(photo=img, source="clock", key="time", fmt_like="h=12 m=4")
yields h=1 m=27
